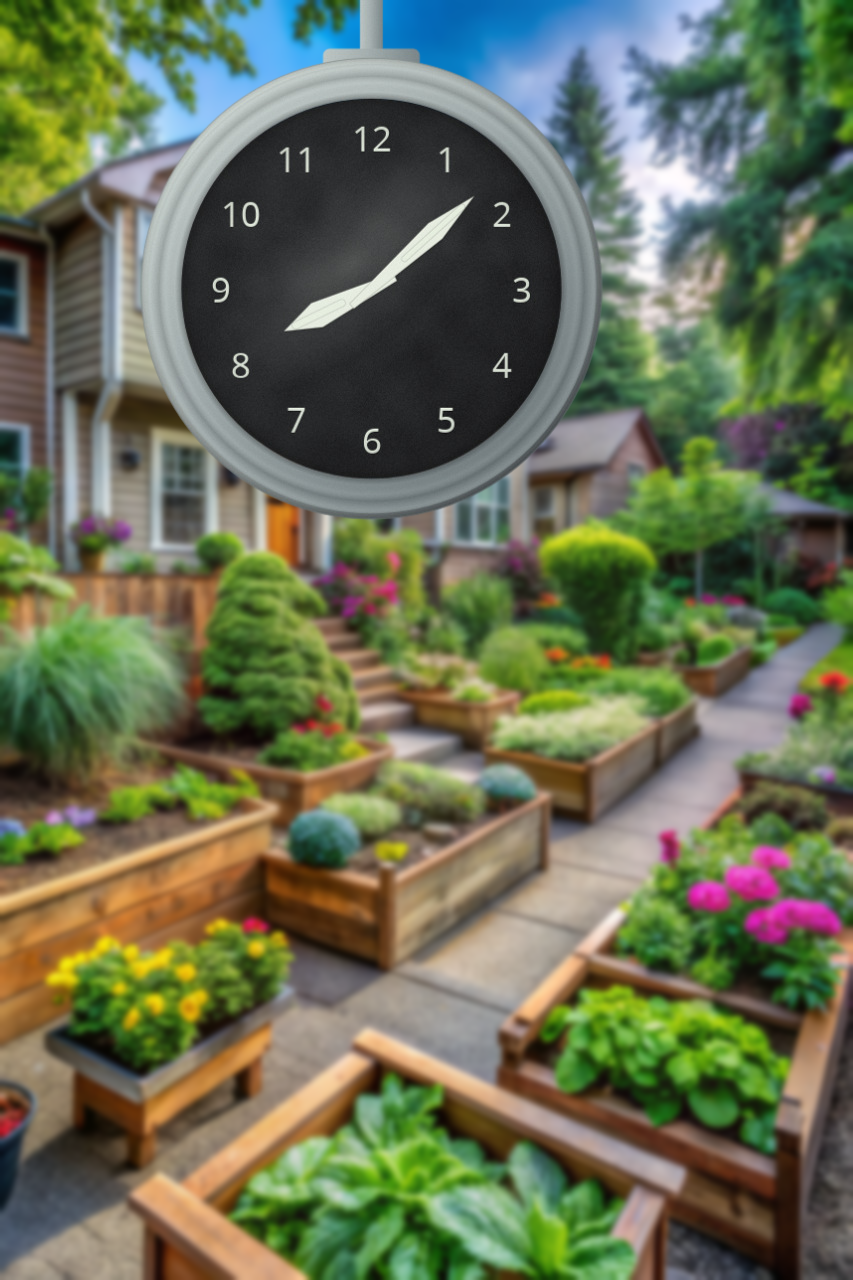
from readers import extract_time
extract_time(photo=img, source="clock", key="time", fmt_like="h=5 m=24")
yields h=8 m=8
